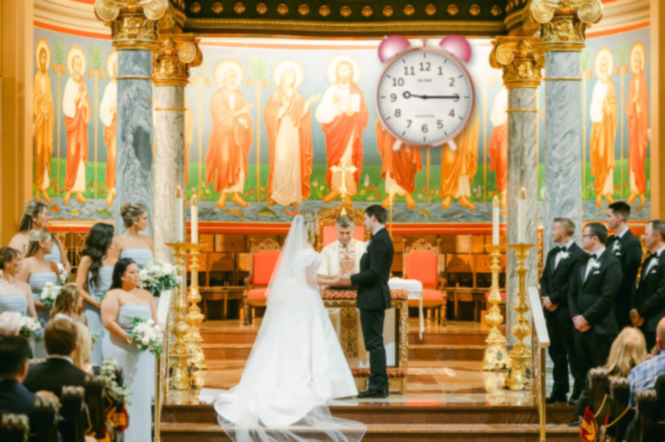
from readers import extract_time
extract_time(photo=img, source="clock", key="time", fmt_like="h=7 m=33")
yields h=9 m=15
